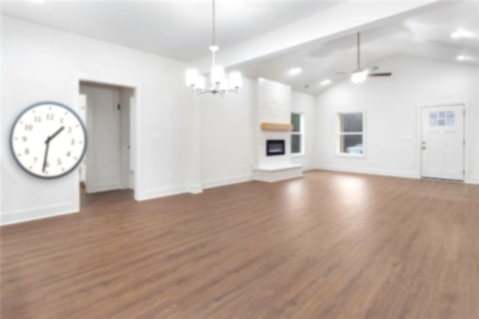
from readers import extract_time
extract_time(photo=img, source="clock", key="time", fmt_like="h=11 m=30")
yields h=1 m=31
